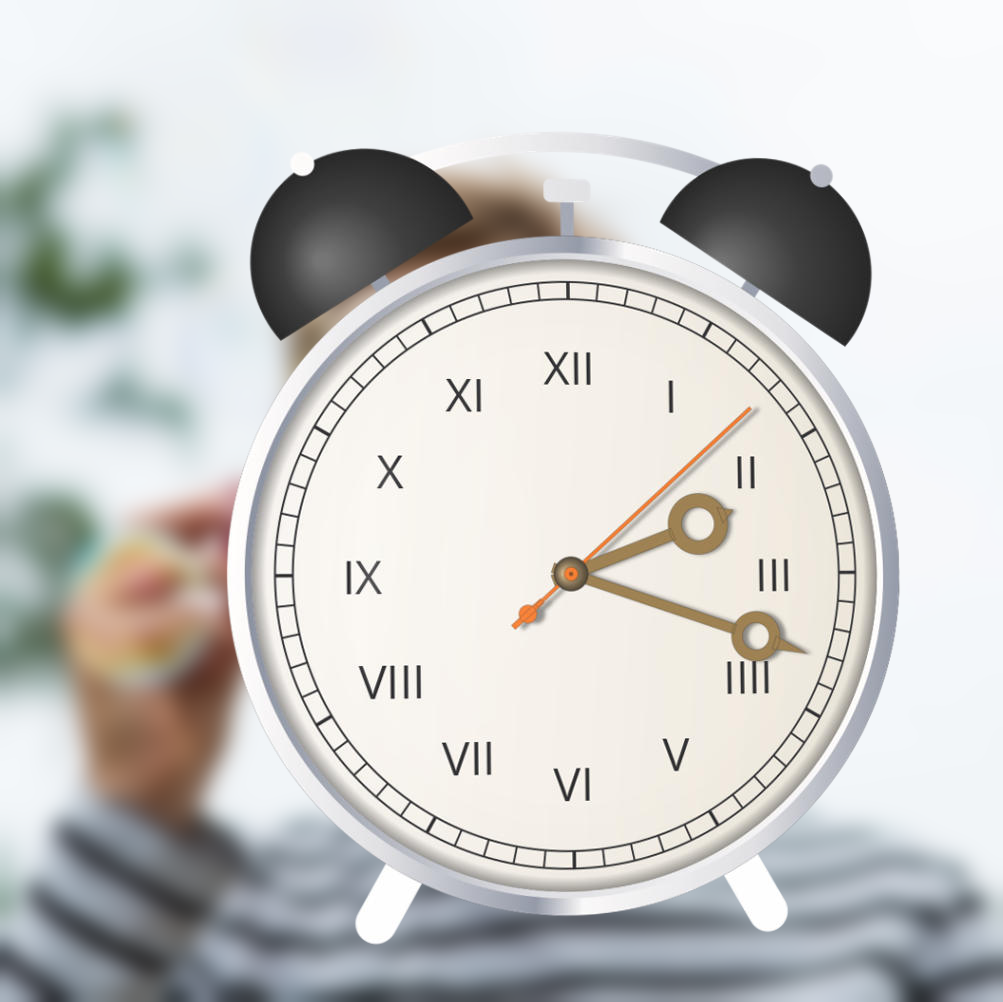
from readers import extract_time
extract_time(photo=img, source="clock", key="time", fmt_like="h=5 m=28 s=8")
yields h=2 m=18 s=8
